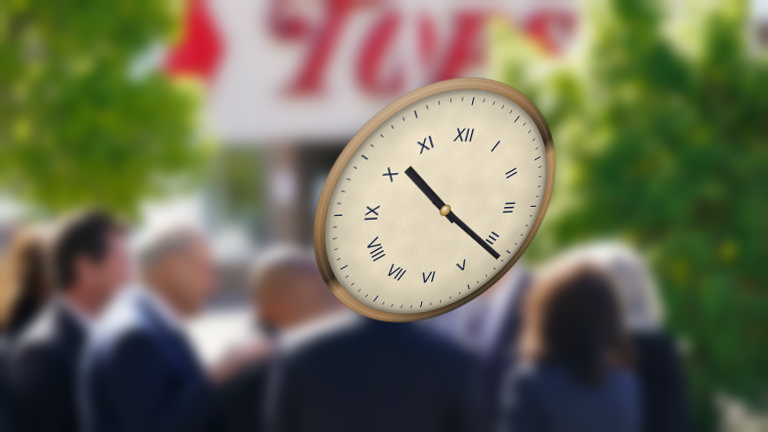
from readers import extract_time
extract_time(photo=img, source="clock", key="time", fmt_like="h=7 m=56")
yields h=10 m=21
